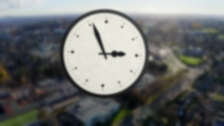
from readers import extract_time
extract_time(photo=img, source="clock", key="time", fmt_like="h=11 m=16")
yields h=2 m=56
